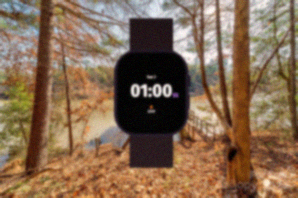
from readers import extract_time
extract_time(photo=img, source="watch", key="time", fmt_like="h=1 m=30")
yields h=1 m=0
